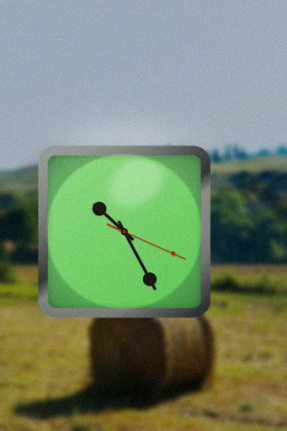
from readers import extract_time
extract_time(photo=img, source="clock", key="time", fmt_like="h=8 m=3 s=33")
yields h=10 m=25 s=19
